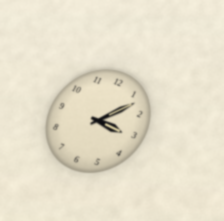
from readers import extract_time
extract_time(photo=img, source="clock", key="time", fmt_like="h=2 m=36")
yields h=3 m=7
